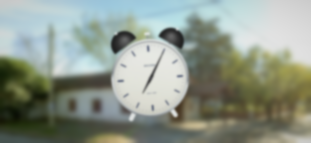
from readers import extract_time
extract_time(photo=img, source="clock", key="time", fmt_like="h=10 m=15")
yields h=7 m=5
